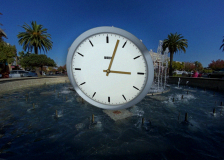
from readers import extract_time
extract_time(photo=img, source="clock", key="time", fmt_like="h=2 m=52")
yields h=3 m=3
